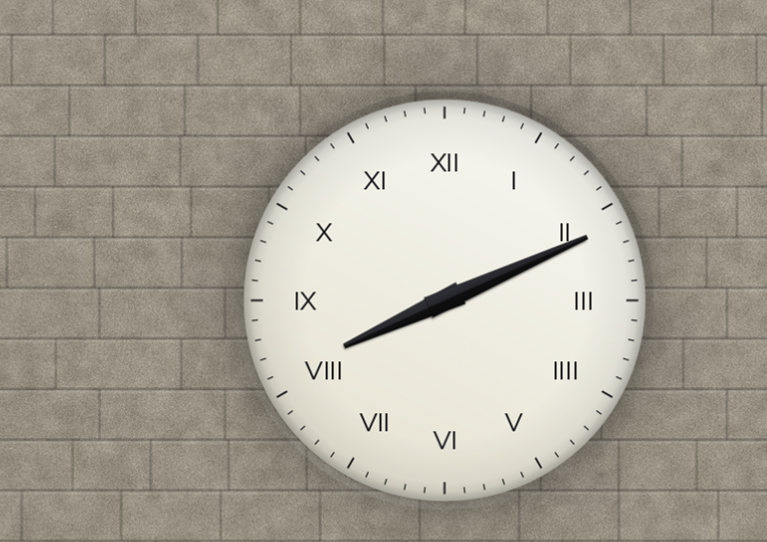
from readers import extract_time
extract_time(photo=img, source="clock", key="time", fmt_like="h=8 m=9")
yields h=8 m=11
